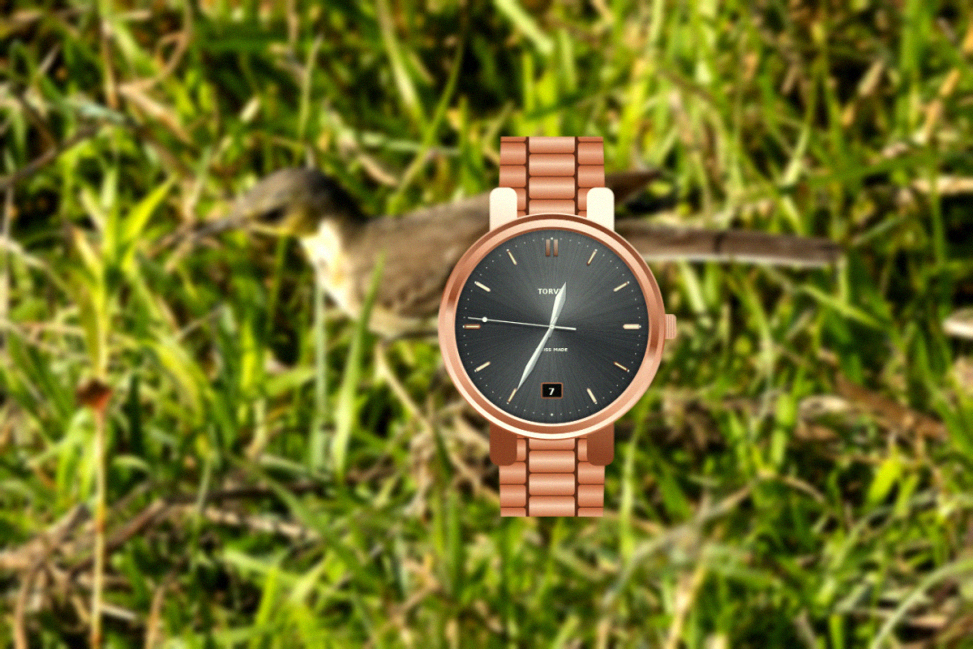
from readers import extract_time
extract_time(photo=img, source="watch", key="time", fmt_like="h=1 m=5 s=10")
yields h=12 m=34 s=46
